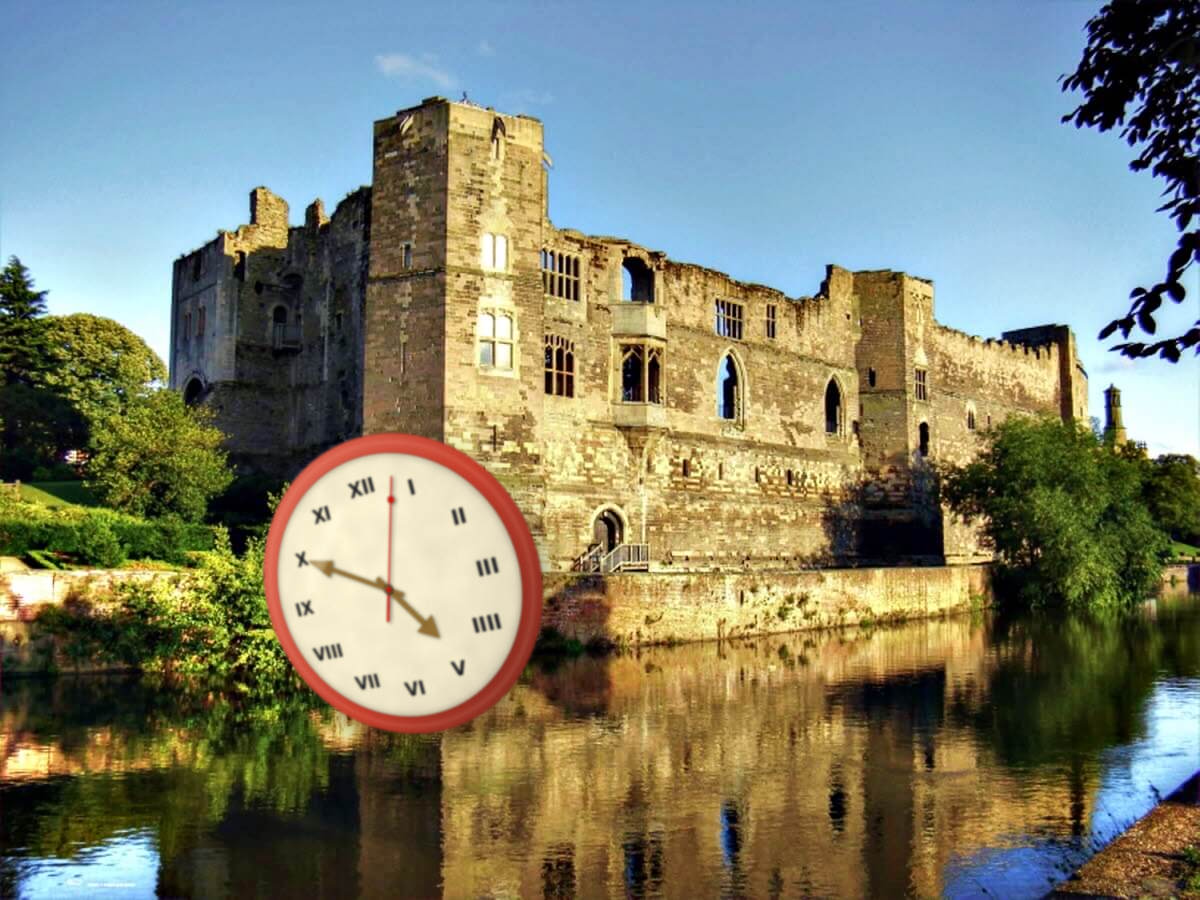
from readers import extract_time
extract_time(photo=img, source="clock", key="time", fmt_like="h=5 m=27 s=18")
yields h=4 m=50 s=3
